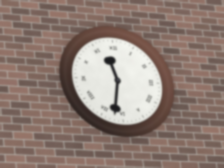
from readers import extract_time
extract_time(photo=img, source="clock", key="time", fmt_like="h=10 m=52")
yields h=11 m=32
